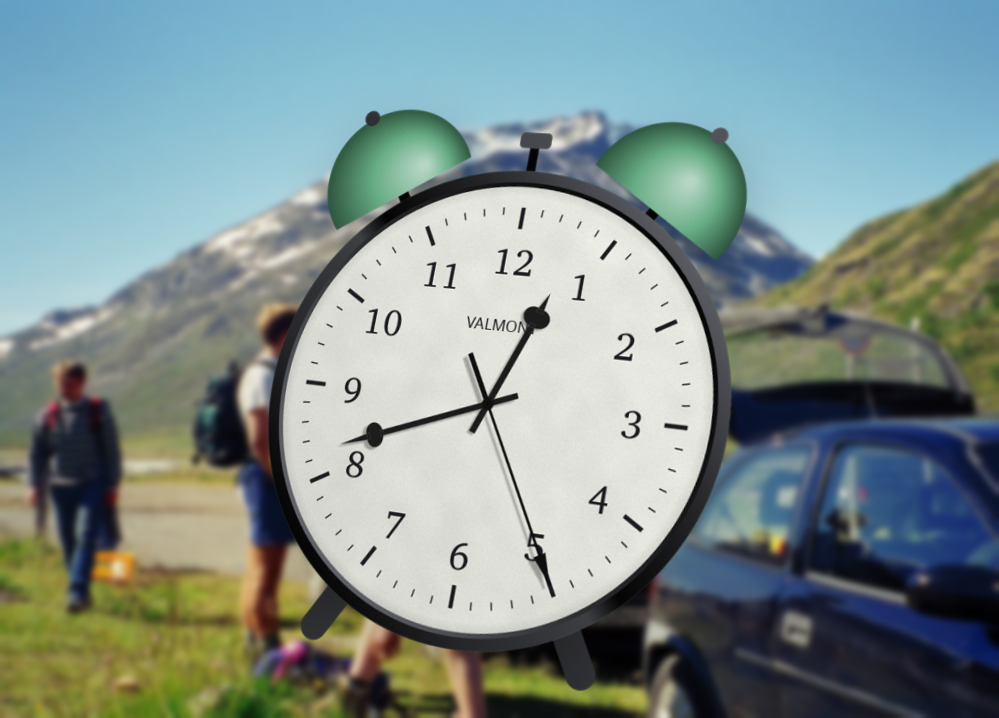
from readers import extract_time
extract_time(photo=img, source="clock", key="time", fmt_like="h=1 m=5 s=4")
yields h=12 m=41 s=25
